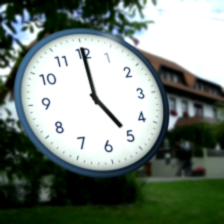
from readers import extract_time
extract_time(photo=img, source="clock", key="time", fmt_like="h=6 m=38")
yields h=5 m=0
